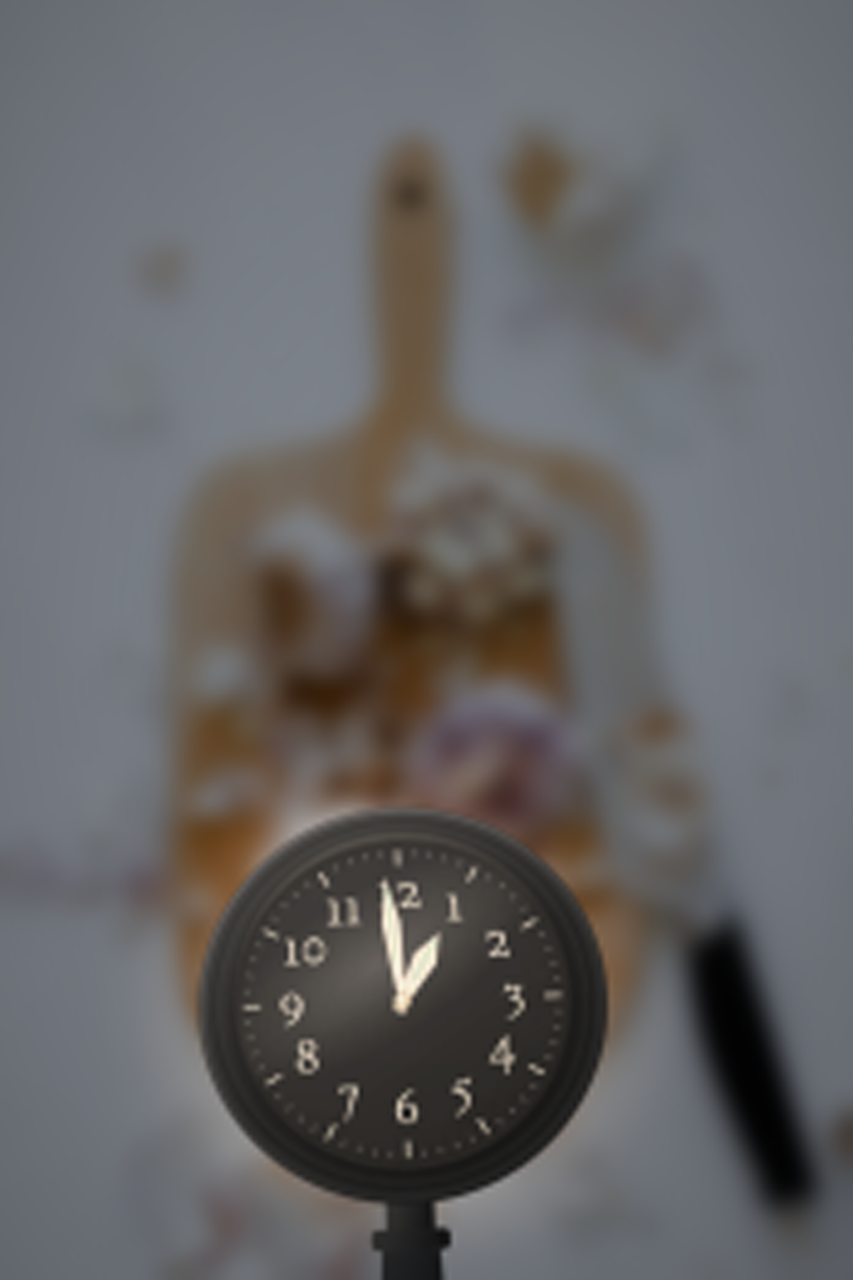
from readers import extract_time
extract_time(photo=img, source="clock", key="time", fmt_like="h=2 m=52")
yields h=12 m=59
